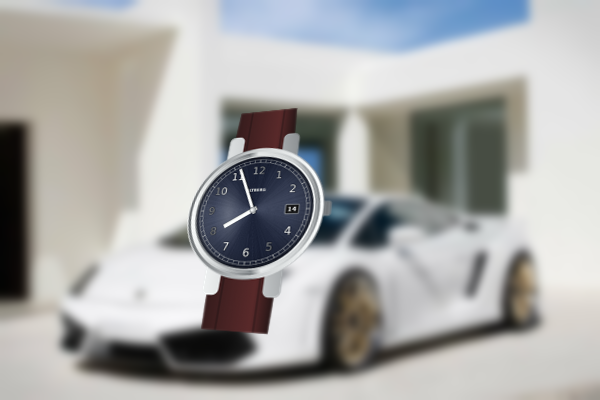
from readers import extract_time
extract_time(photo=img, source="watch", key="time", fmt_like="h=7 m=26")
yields h=7 m=56
